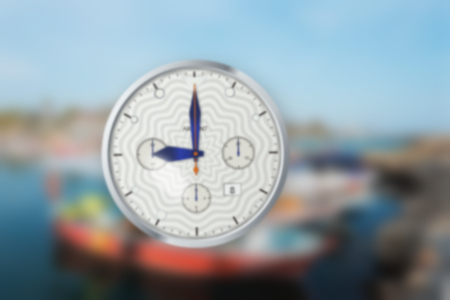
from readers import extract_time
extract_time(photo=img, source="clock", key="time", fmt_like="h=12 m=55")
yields h=9 m=0
